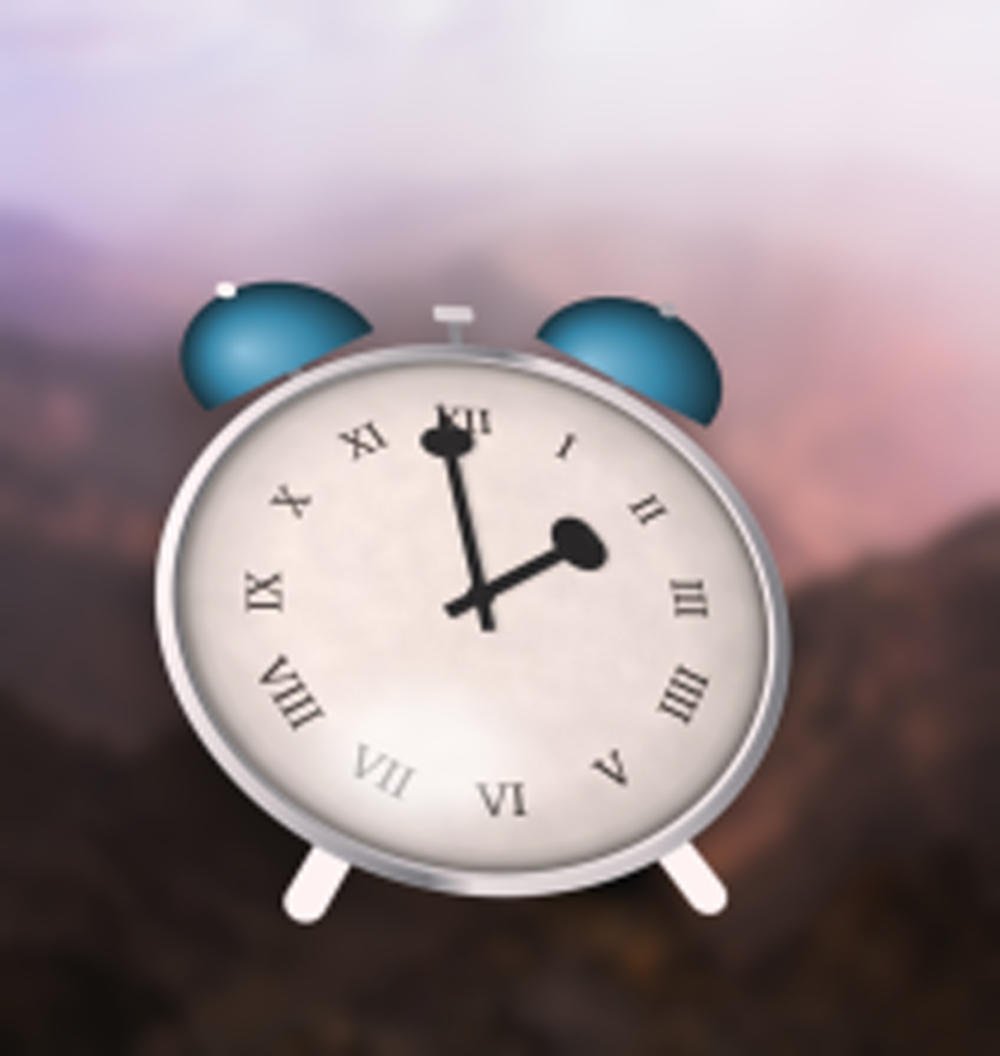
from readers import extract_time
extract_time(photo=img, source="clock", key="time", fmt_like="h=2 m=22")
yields h=1 m=59
